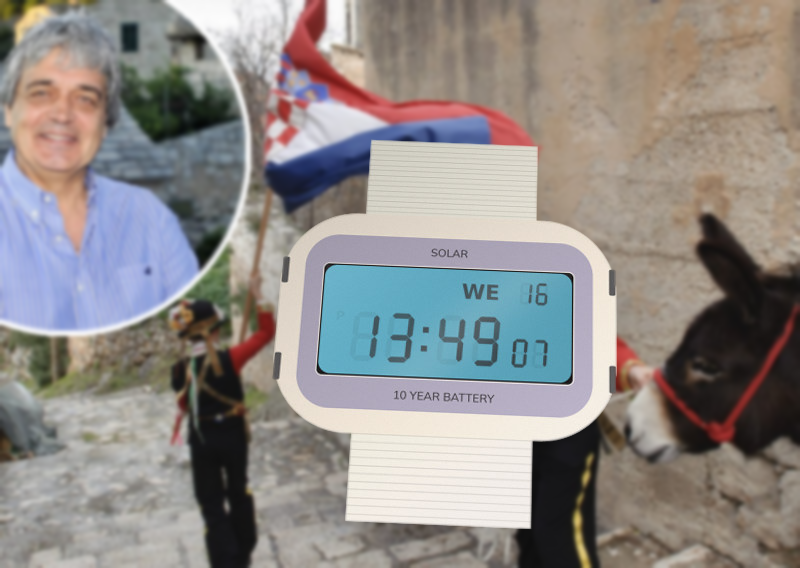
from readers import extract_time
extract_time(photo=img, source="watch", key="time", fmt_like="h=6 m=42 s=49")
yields h=13 m=49 s=7
